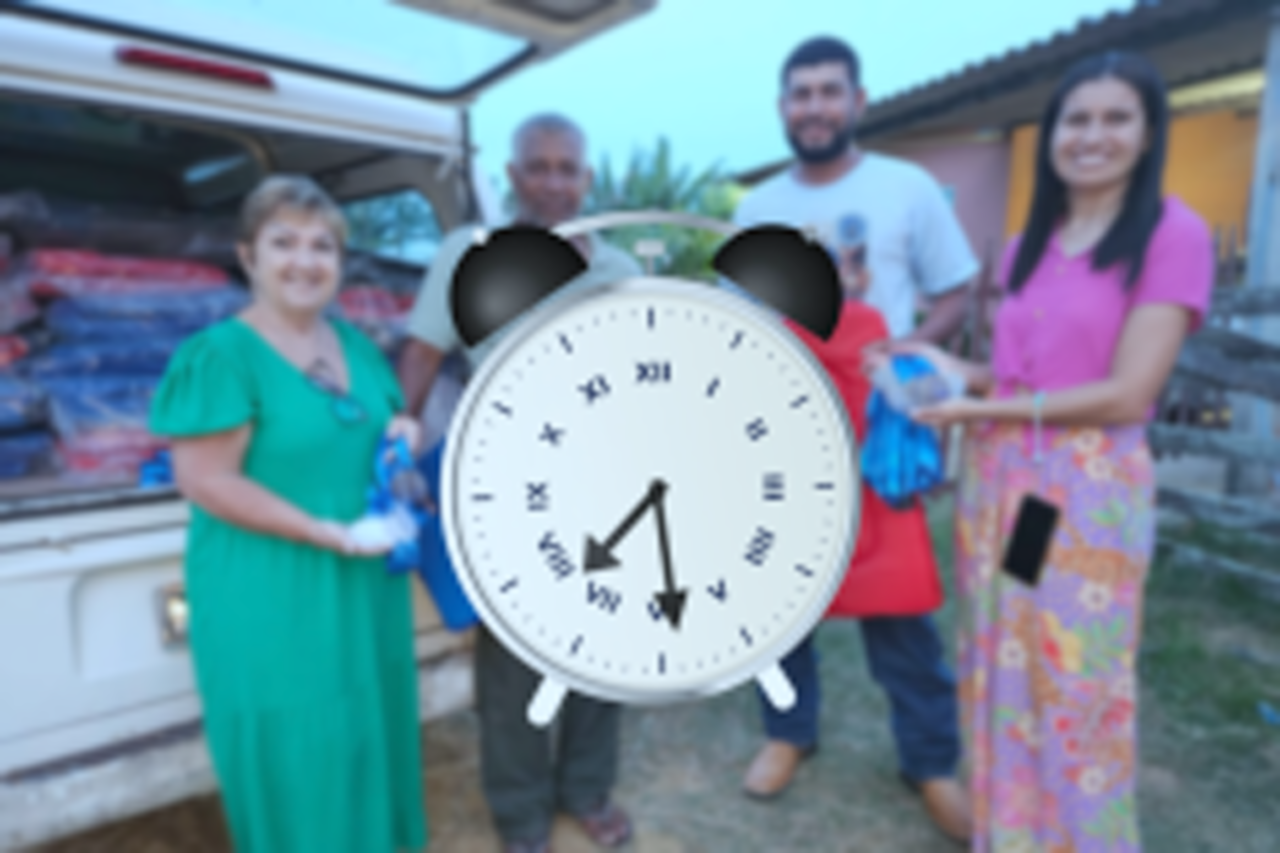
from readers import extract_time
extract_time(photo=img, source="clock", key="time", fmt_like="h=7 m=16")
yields h=7 m=29
